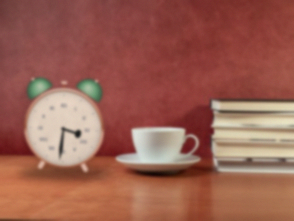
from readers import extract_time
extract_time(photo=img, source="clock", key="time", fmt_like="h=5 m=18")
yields h=3 m=31
